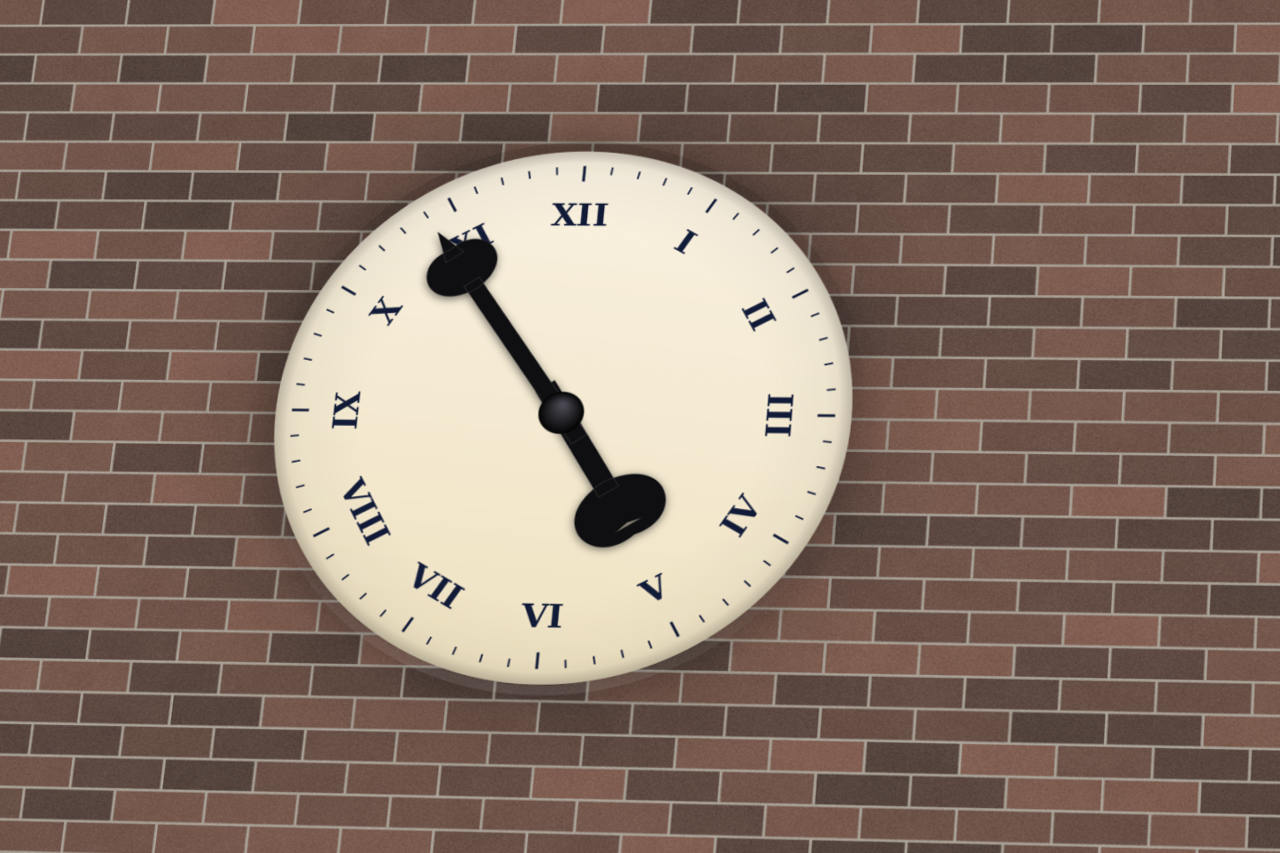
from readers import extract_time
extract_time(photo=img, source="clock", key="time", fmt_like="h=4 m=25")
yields h=4 m=54
